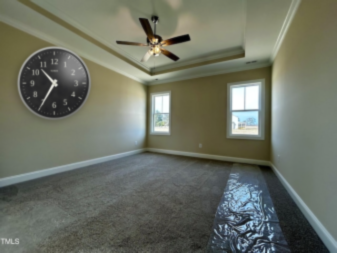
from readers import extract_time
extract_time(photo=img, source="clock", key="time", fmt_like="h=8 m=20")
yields h=10 m=35
